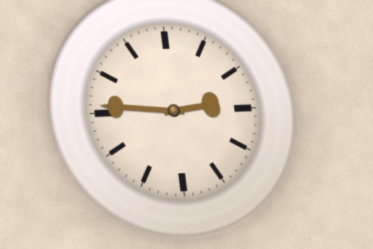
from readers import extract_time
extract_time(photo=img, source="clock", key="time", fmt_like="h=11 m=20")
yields h=2 m=46
